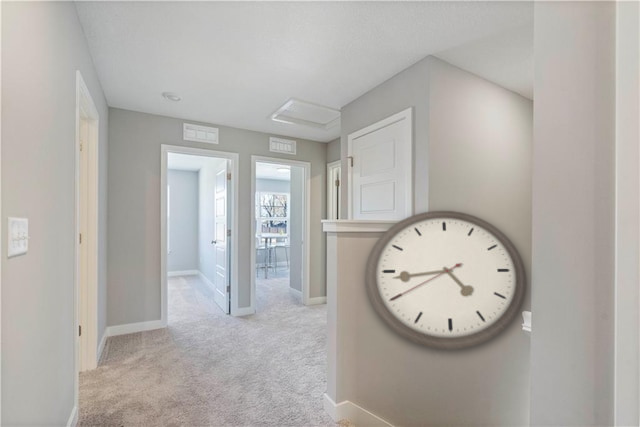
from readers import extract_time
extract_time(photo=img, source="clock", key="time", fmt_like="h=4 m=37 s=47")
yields h=4 m=43 s=40
